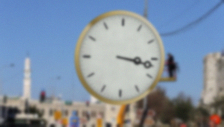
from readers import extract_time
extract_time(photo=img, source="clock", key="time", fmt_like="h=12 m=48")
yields h=3 m=17
